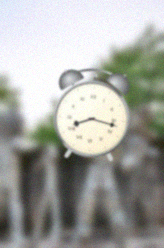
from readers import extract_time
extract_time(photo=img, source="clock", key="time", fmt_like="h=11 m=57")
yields h=8 m=17
